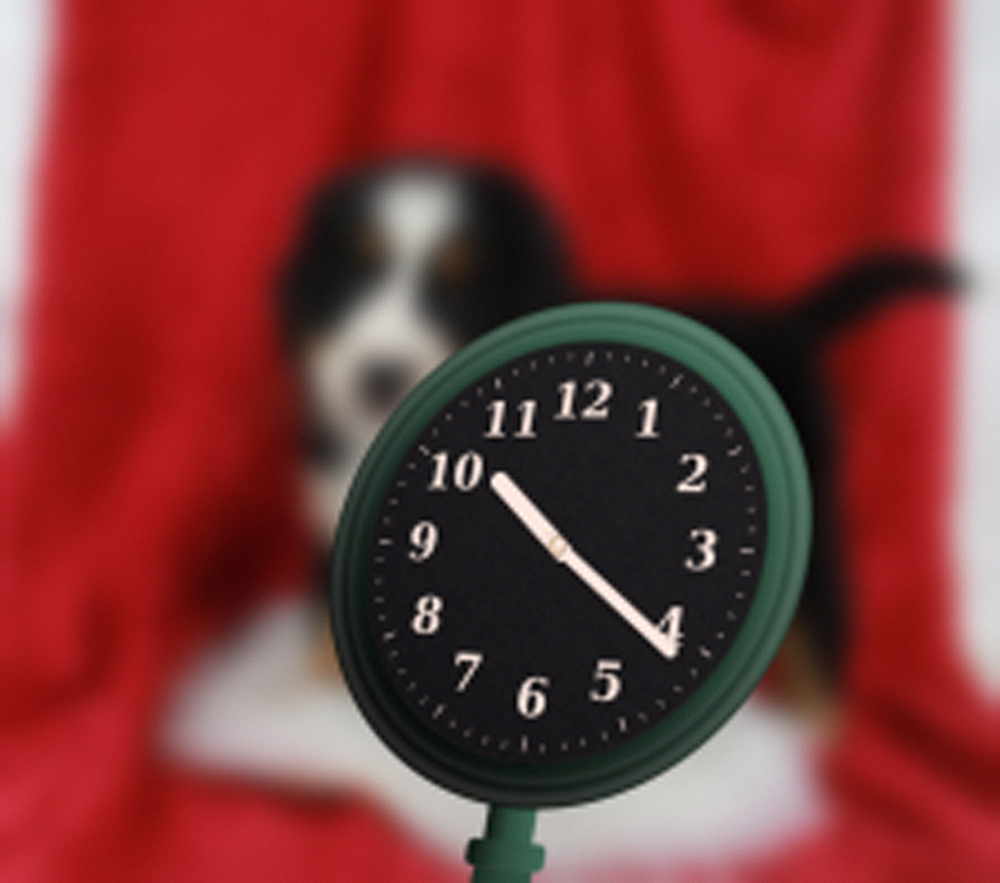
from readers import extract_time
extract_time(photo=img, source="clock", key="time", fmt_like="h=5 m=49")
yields h=10 m=21
